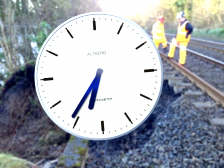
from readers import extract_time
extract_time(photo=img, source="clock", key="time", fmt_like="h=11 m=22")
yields h=6 m=36
